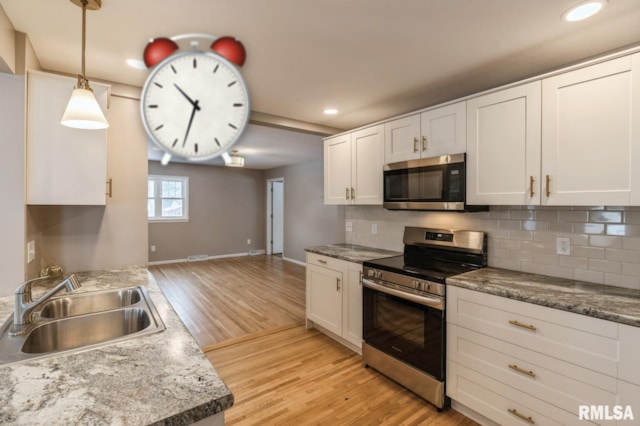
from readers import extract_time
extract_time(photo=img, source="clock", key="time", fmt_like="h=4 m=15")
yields h=10 m=33
